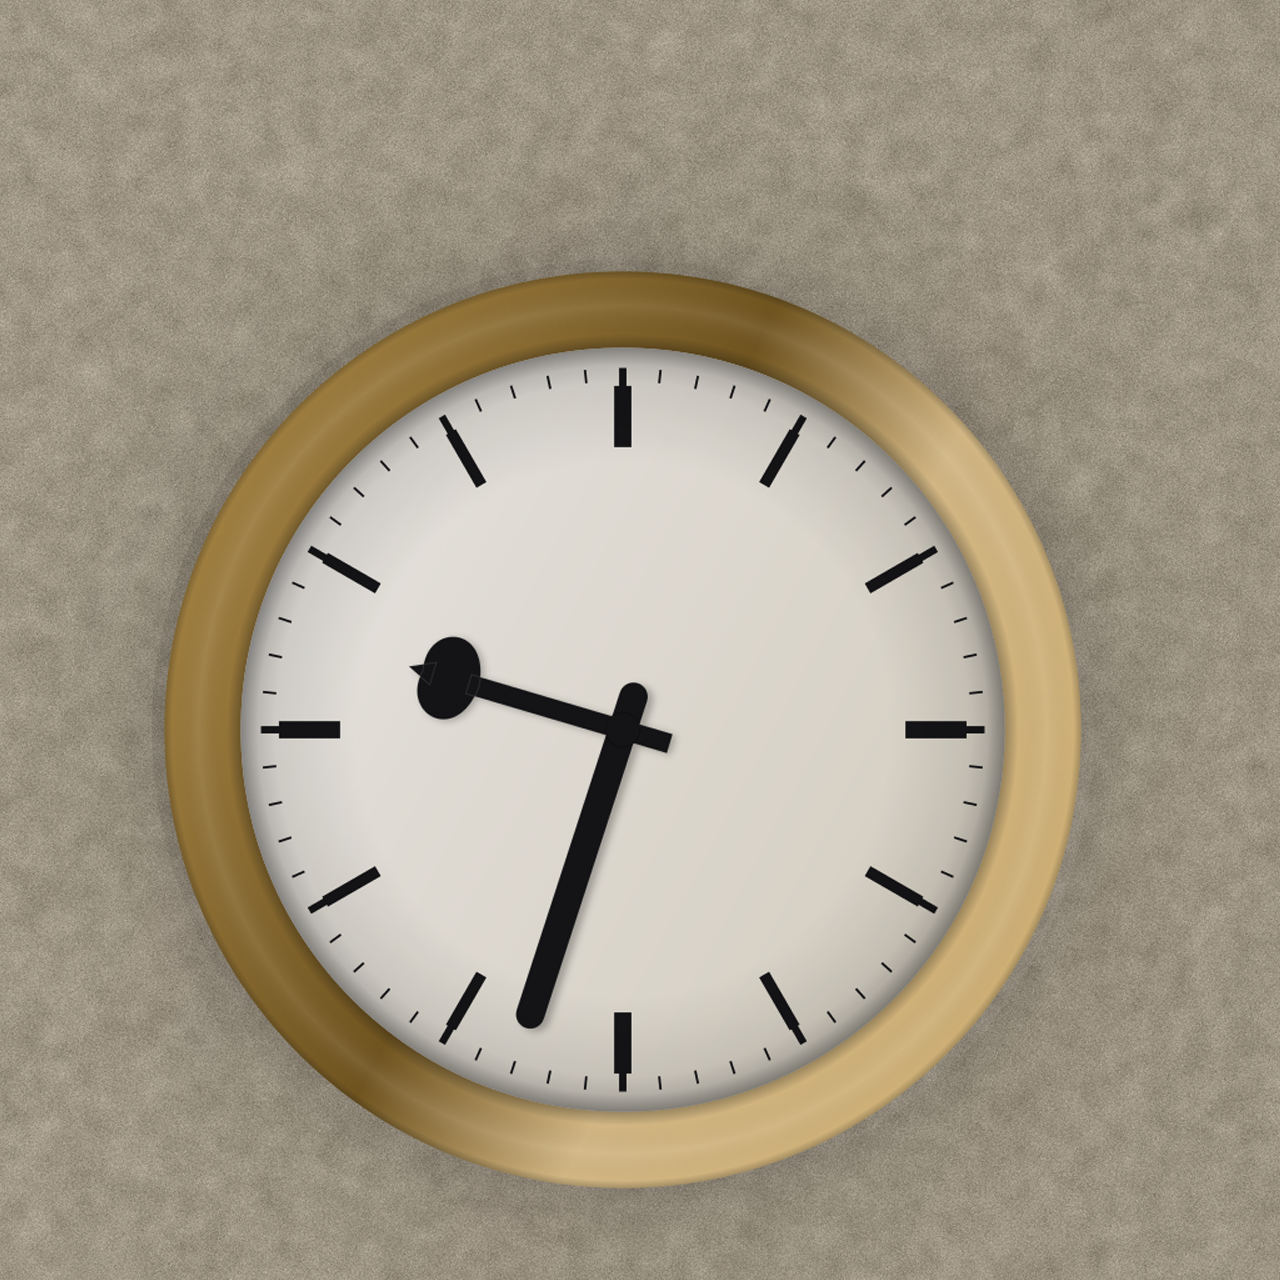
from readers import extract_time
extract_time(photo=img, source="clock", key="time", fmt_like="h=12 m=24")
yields h=9 m=33
